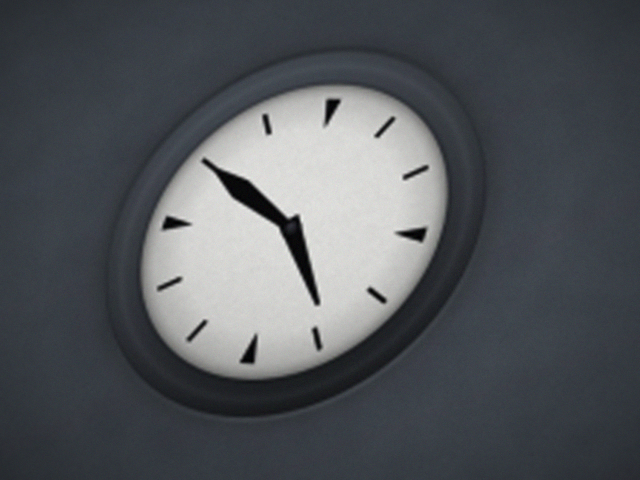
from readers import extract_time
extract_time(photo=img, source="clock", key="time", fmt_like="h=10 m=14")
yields h=4 m=50
